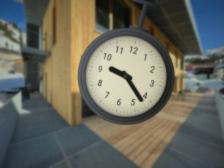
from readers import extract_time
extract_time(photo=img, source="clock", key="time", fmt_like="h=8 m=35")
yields h=9 m=22
